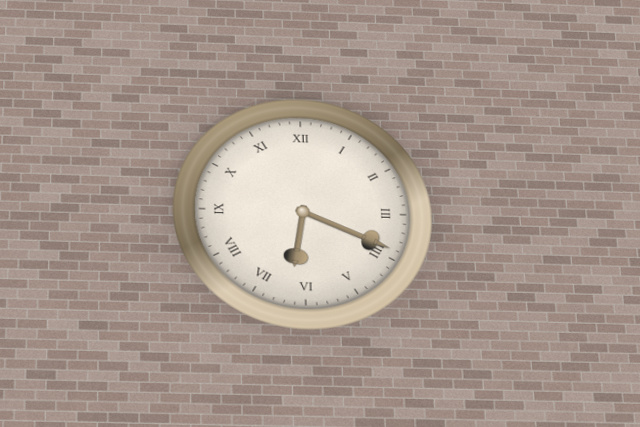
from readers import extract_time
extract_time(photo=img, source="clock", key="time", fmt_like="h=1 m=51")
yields h=6 m=19
